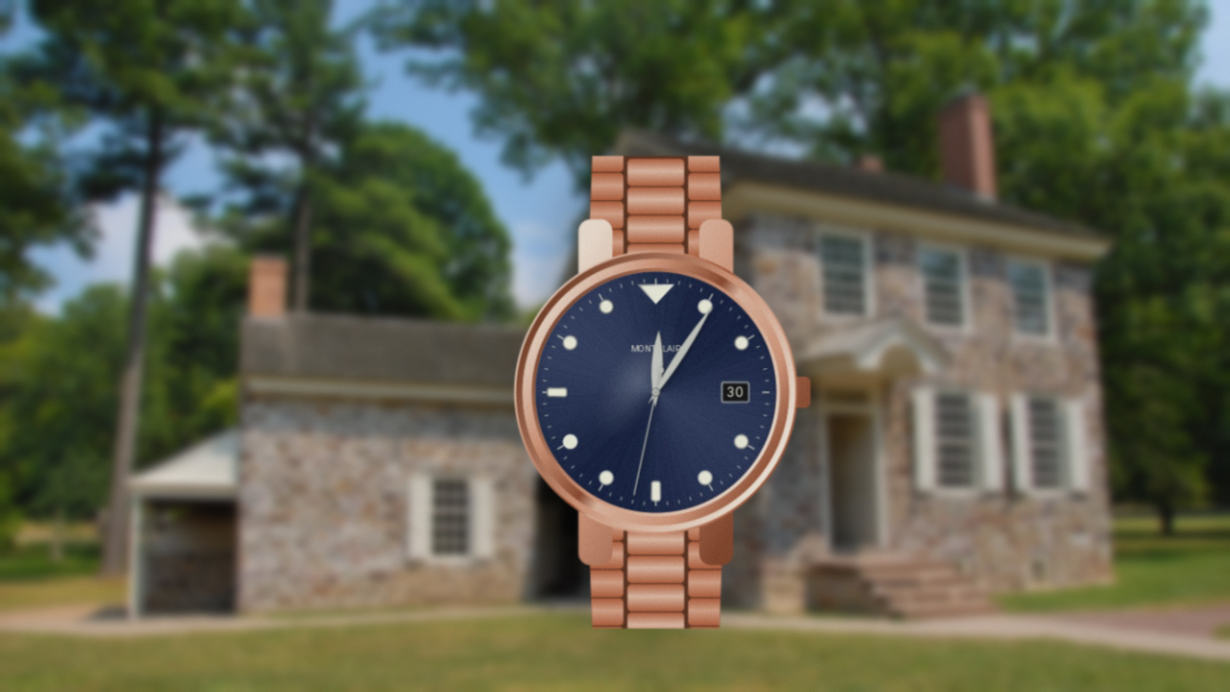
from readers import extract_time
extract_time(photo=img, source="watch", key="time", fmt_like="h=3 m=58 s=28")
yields h=12 m=5 s=32
